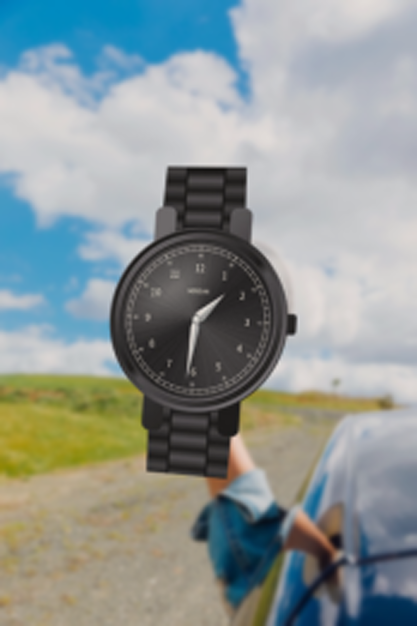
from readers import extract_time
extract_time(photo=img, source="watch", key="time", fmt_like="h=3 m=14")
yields h=1 m=31
